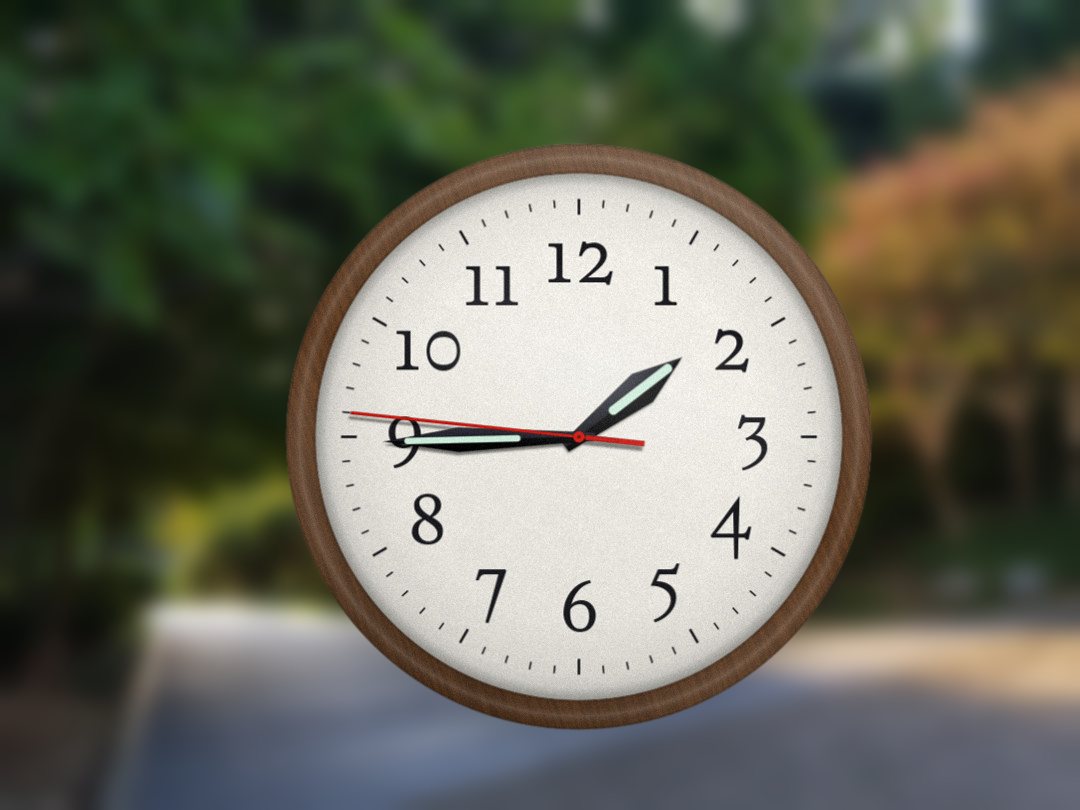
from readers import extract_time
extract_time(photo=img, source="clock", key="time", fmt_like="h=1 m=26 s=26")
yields h=1 m=44 s=46
